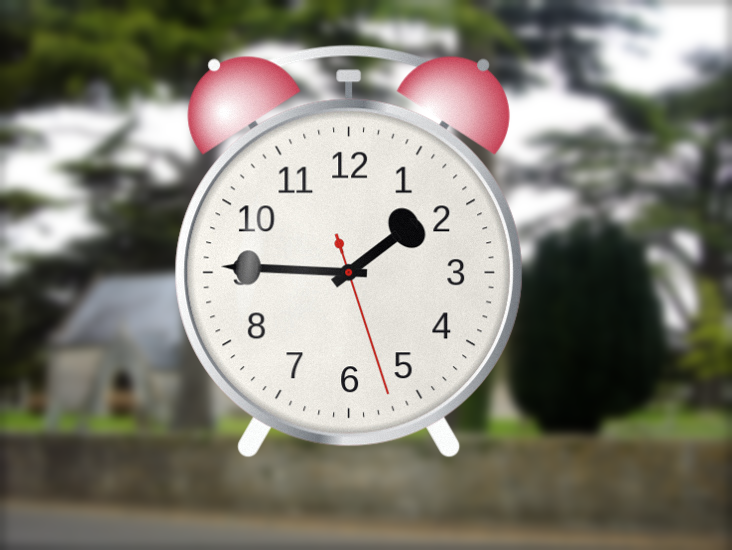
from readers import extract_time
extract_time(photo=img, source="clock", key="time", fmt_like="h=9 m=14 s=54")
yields h=1 m=45 s=27
